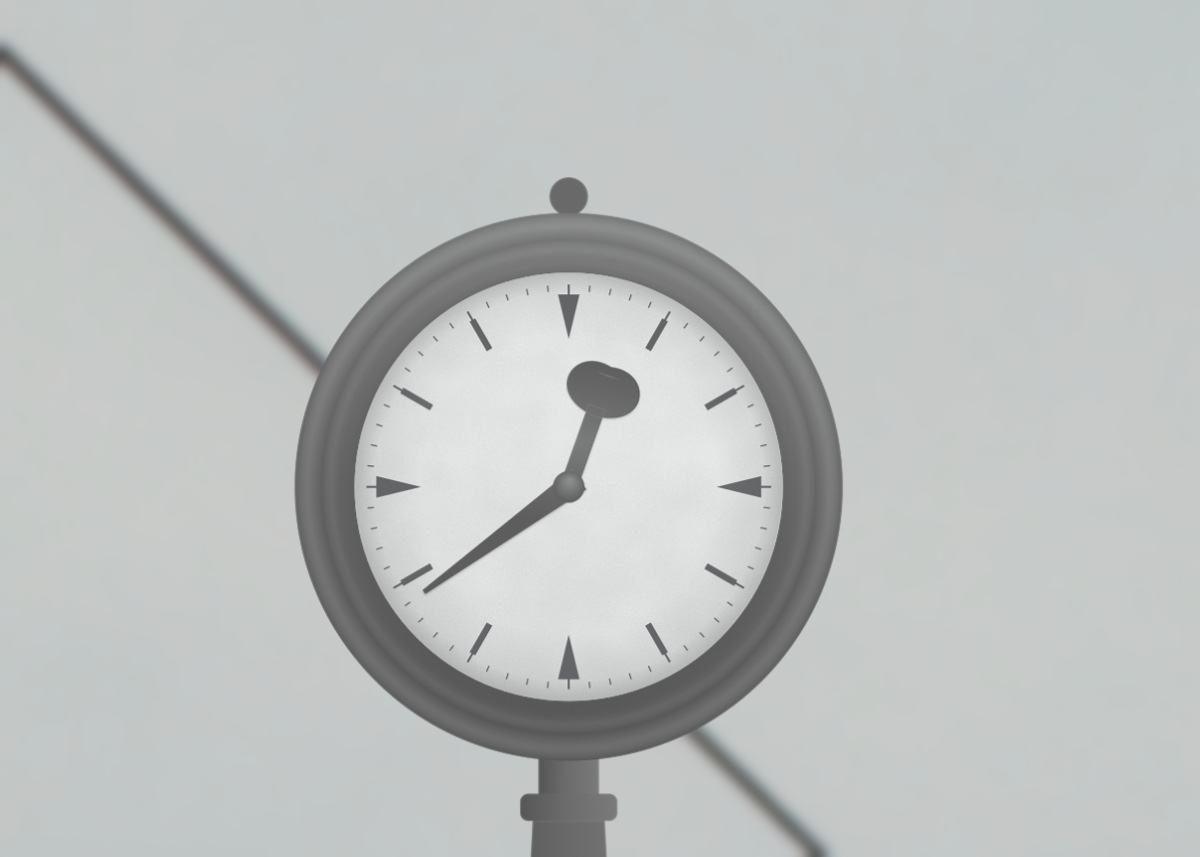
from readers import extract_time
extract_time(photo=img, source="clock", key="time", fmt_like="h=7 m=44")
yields h=12 m=39
